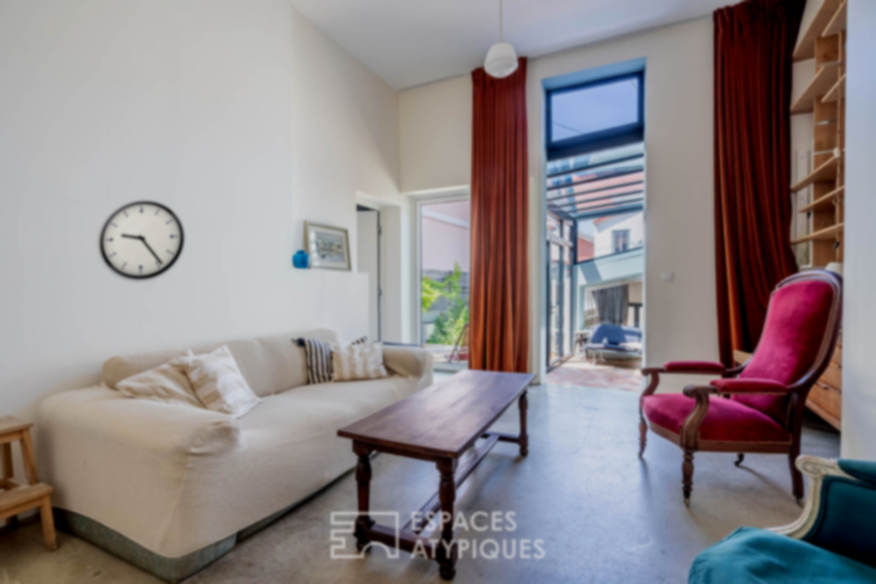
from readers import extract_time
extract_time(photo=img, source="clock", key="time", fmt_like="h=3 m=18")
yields h=9 m=24
